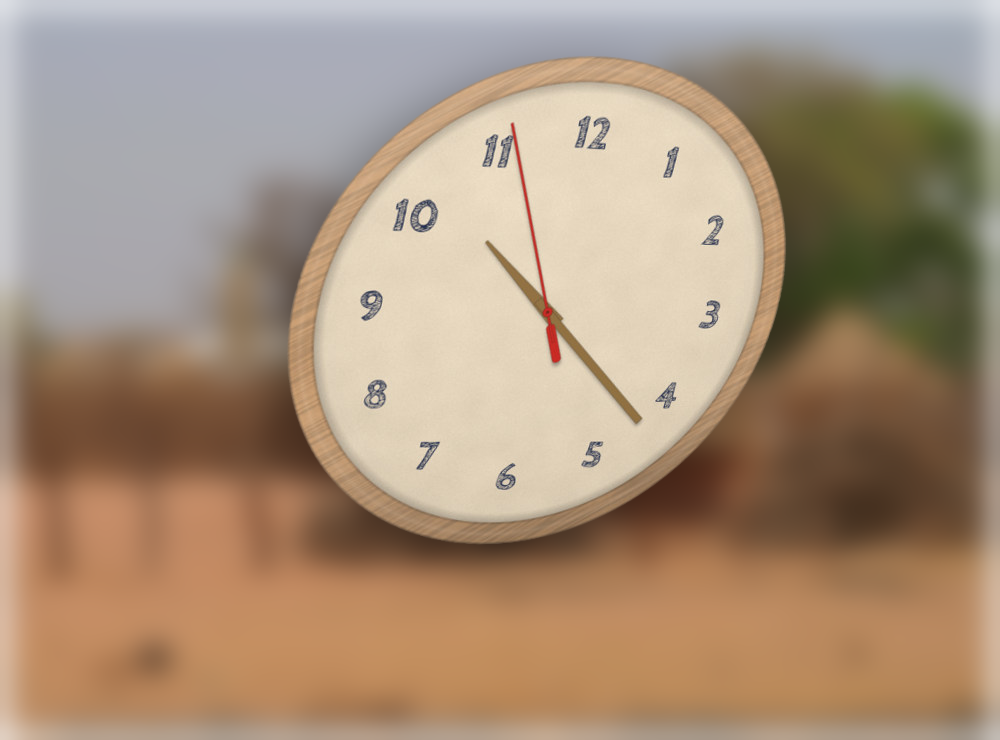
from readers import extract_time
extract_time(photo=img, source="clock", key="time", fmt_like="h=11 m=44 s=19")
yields h=10 m=21 s=56
